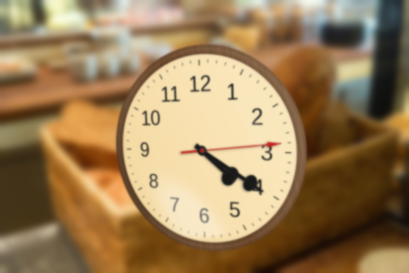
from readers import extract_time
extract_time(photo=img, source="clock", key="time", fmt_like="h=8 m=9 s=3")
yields h=4 m=20 s=14
